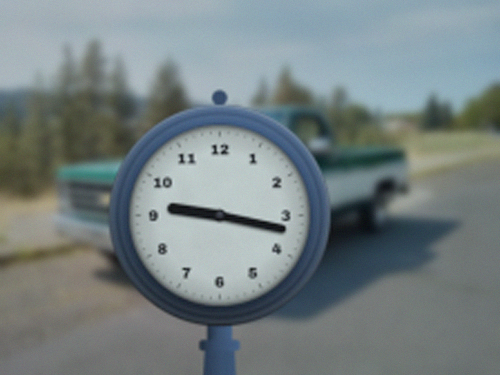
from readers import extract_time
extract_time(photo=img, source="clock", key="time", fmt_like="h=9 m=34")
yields h=9 m=17
